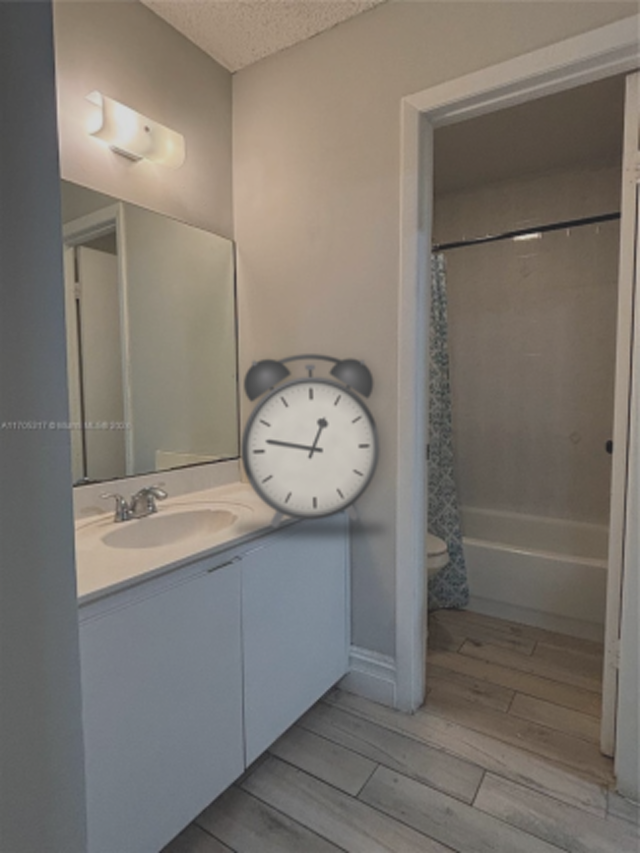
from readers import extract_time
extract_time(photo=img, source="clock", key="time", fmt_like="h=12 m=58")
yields h=12 m=47
